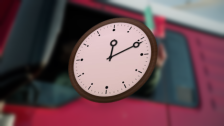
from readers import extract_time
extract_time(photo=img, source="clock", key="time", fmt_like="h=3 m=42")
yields h=12 m=11
